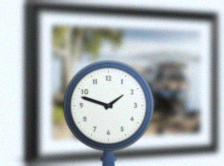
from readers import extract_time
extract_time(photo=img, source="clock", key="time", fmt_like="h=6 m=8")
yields h=1 m=48
